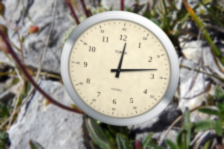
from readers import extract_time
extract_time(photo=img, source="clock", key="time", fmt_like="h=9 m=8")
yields h=12 m=13
